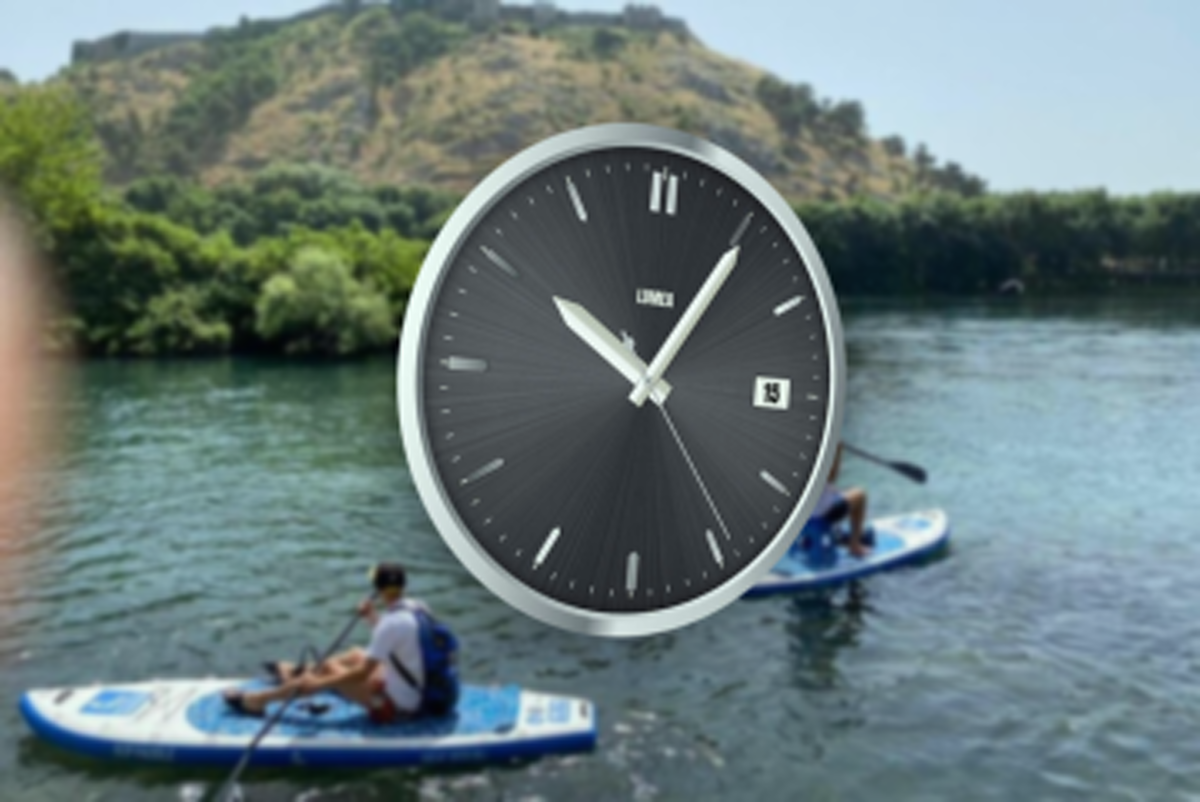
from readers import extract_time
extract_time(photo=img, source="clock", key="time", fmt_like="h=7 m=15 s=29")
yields h=10 m=5 s=24
